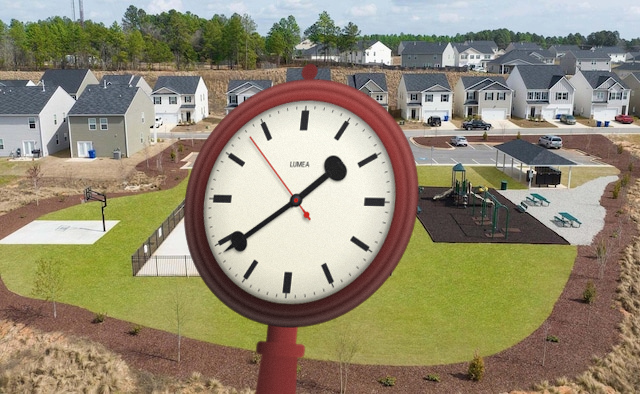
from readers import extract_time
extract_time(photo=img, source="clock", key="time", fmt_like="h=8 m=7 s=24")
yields h=1 m=38 s=53
